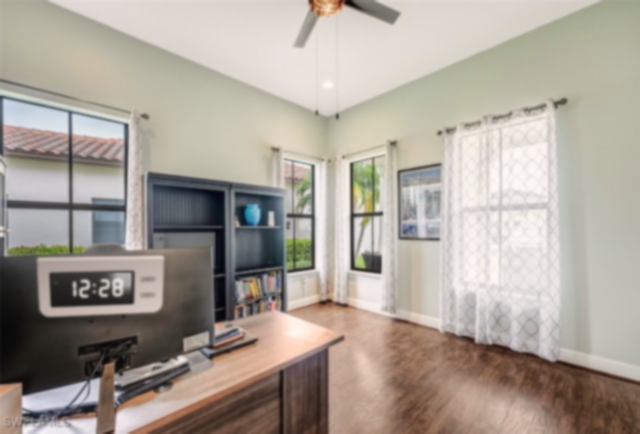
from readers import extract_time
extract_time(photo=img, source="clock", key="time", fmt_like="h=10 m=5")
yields h=12 m=28
